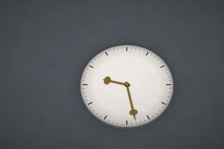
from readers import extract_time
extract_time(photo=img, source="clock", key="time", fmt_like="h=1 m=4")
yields h=9 m=28
